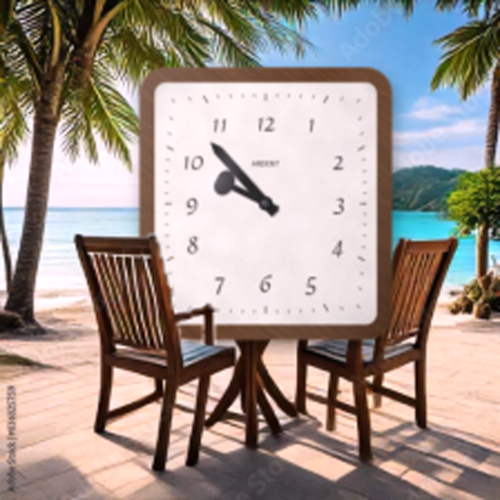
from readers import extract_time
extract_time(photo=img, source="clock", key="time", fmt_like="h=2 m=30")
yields h=9 m=53
